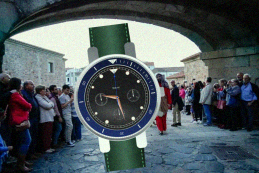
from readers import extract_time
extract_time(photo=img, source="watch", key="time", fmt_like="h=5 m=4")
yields h=9 m=28
